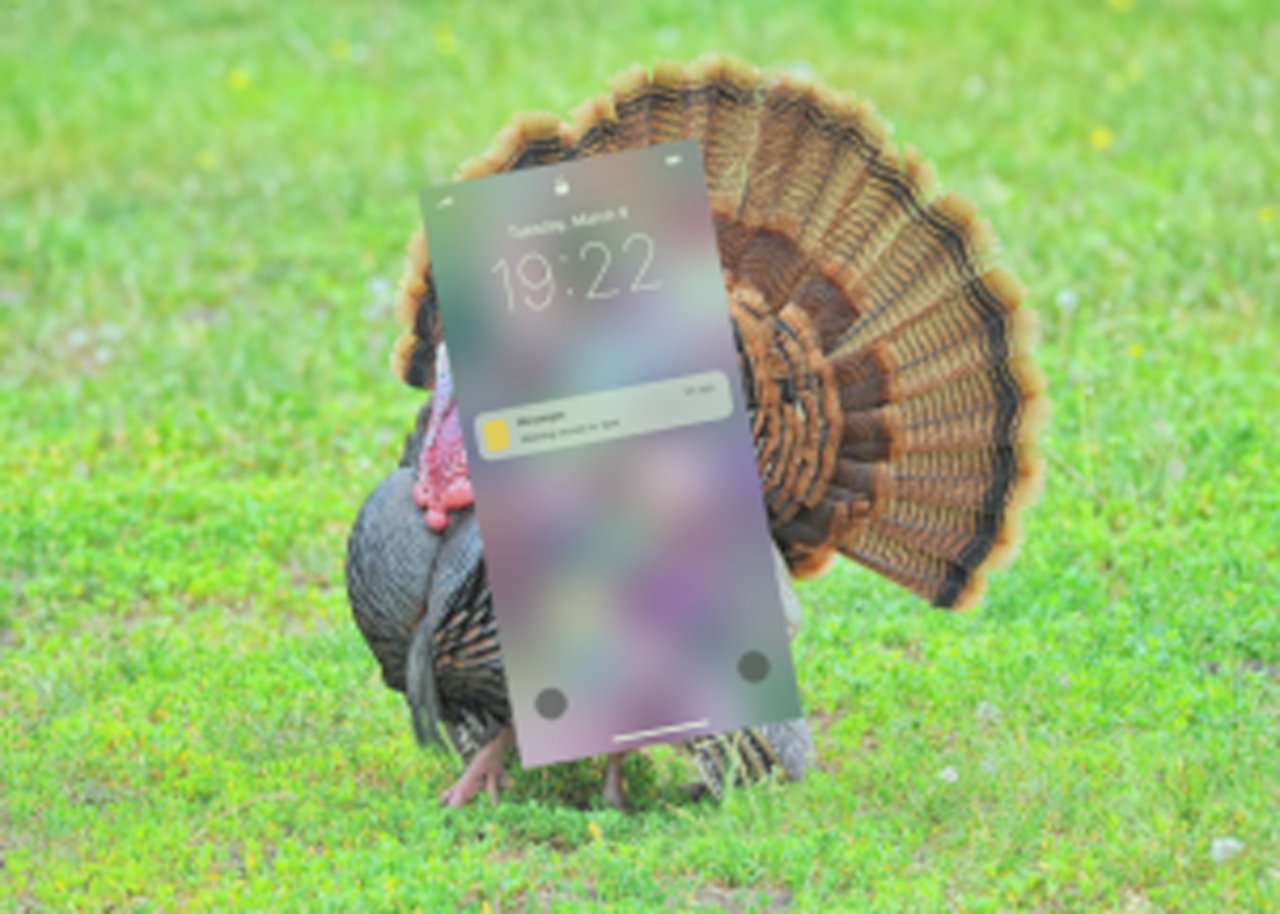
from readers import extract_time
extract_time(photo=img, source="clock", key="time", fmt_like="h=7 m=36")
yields h=19 m=22
